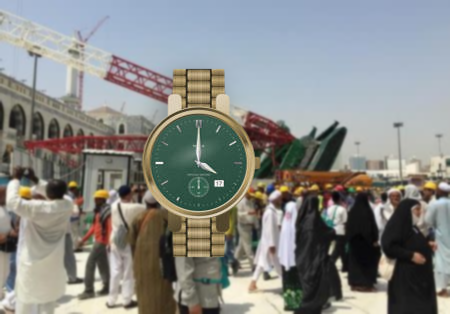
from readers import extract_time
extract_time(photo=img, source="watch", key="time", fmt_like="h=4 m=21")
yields h=4 m=0
